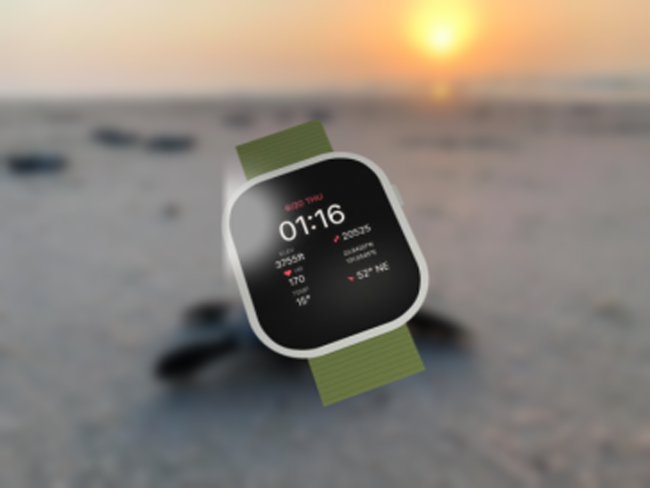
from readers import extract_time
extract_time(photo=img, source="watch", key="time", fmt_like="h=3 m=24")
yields h=1 m=16
